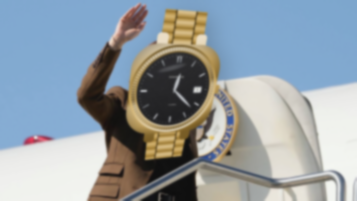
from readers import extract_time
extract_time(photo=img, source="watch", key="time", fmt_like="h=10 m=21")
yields h=12 m=22
